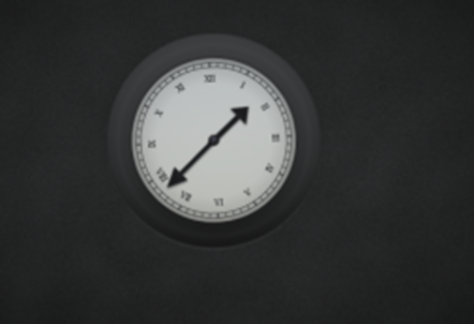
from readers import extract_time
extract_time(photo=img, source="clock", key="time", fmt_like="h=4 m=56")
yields h=1 m=38
